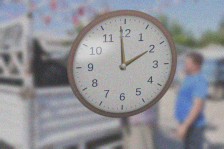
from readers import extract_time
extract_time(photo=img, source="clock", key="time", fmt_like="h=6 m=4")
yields h=1 m=59
